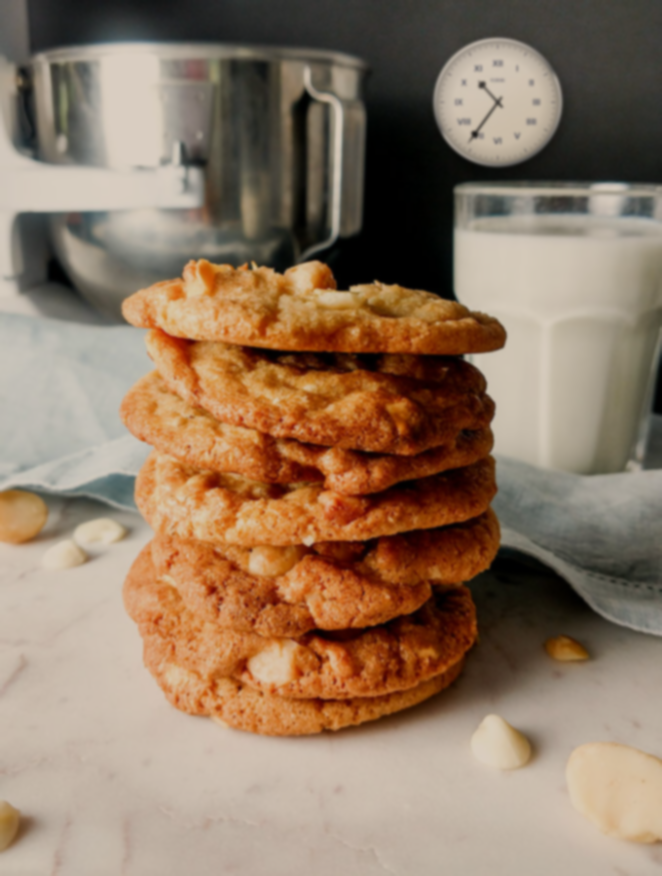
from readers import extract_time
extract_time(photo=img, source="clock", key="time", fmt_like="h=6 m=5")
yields h=10 m=36
